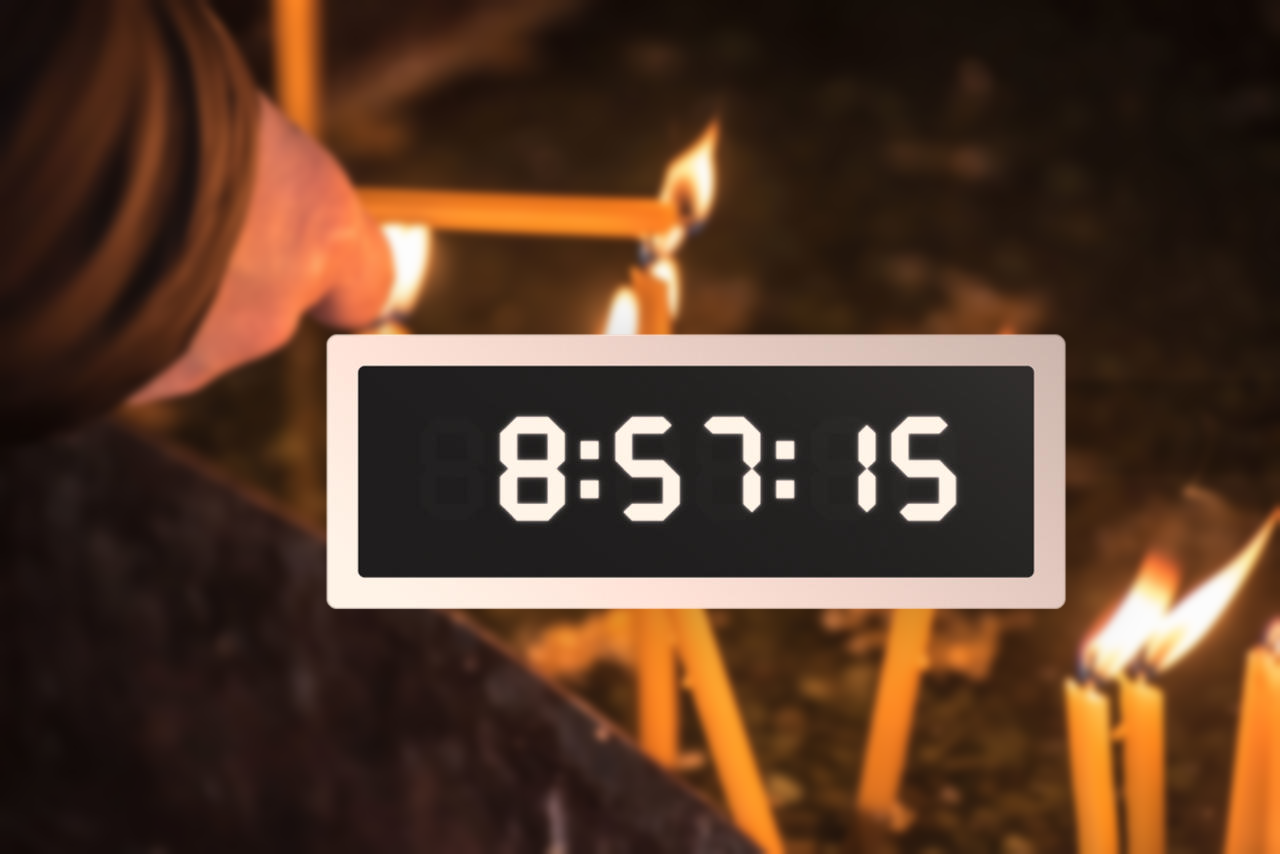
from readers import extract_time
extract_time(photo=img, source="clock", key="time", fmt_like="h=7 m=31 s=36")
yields h=8 m=57 s=15
